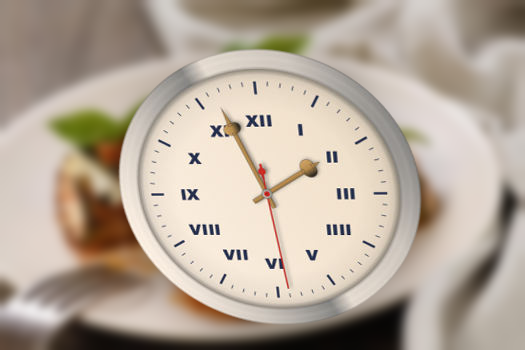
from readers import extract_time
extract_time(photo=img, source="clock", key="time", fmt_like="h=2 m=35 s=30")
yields h=1 m=56 s=29
